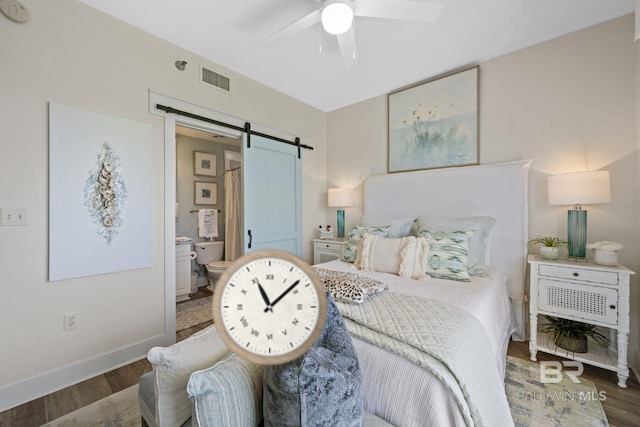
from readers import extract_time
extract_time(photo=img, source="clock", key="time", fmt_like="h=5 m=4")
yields h=11 m=8
